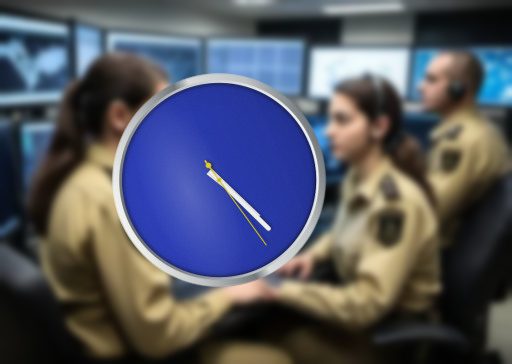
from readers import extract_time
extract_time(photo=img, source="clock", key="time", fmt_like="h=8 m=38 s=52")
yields h=4 m=22 s=24
